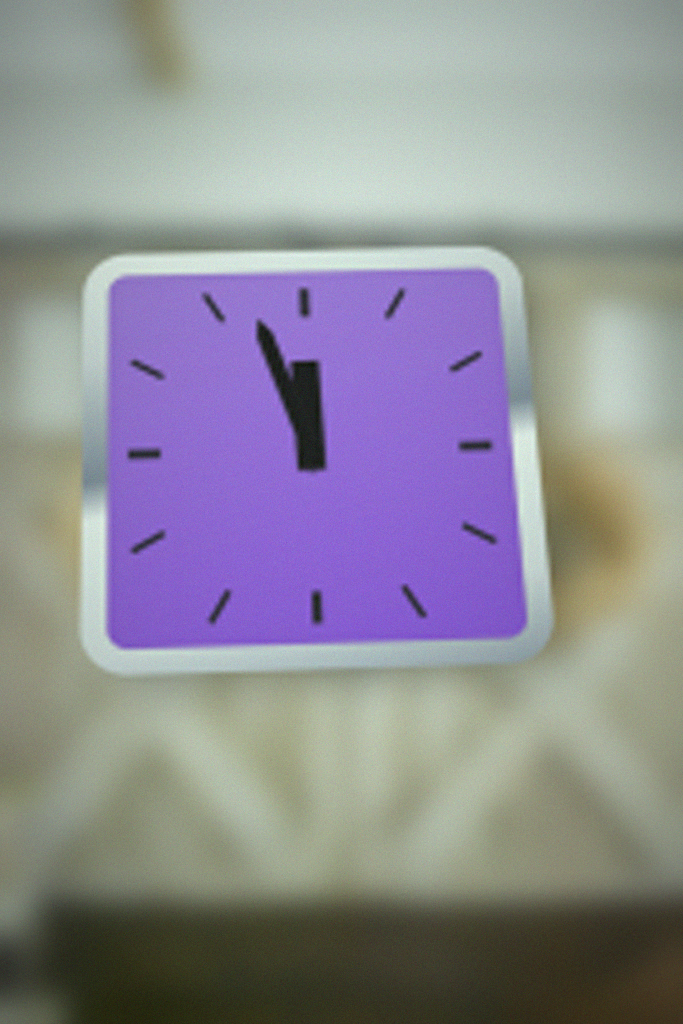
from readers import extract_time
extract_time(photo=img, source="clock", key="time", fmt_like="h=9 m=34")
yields h=11 m=57
